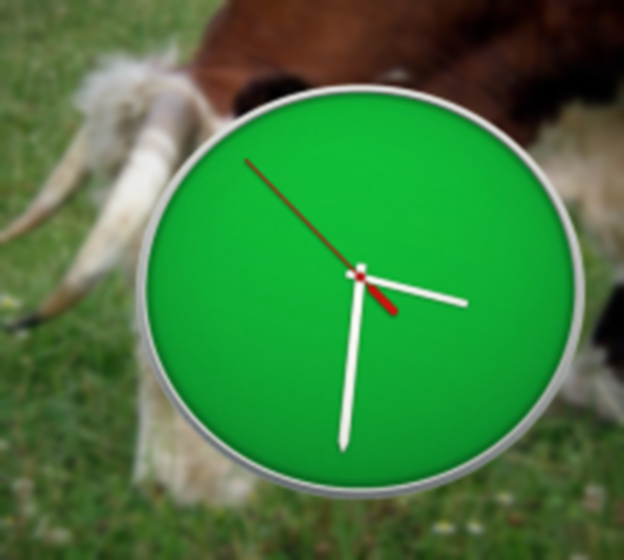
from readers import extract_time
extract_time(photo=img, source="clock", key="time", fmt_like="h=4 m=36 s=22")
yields h=3 m=30 s=53
